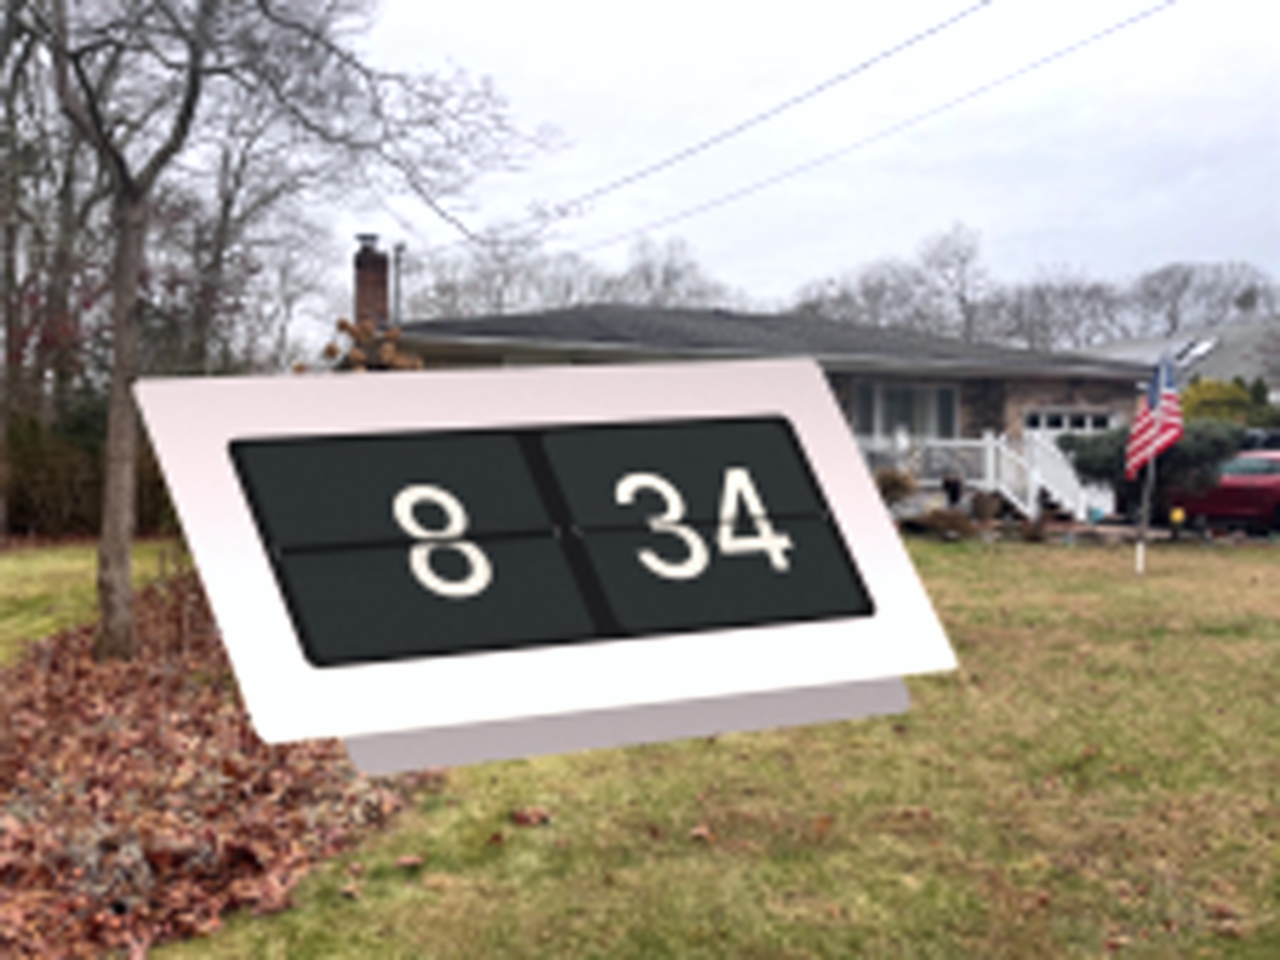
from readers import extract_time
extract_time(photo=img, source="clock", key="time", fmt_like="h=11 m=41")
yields h=8 m=34
